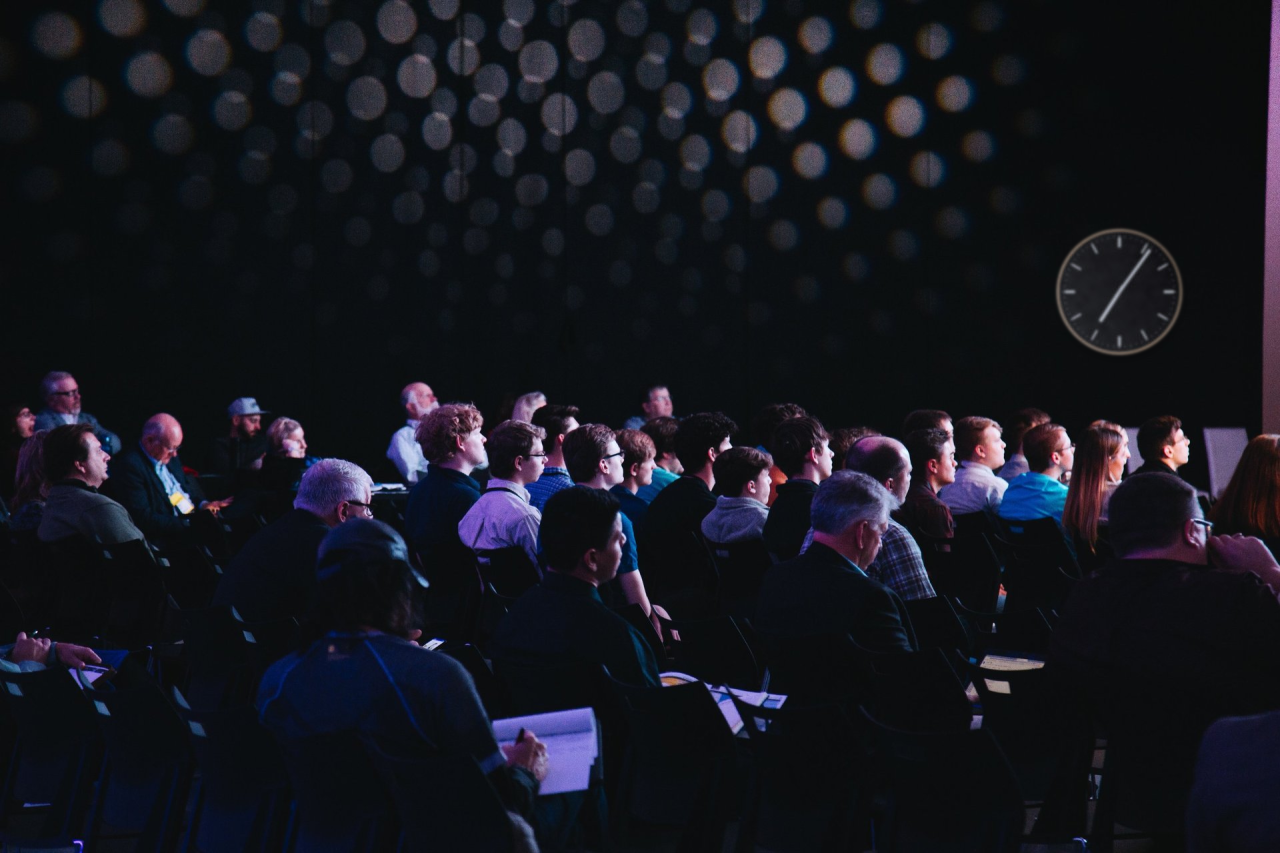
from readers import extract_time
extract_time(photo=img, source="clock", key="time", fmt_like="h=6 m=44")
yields h=7 m=6
